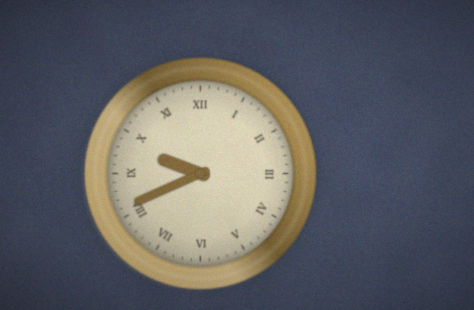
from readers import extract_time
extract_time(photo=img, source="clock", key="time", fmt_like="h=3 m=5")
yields h=9 m=41
